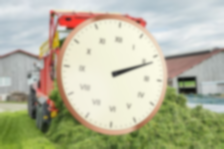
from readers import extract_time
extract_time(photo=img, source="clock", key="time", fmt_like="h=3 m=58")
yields h=2 m=11
